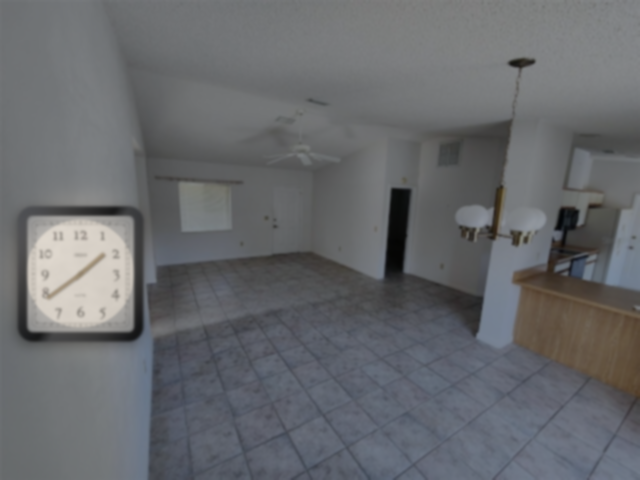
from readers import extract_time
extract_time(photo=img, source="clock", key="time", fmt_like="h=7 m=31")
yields h=1 m=39
